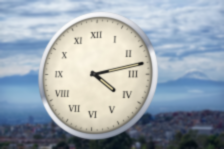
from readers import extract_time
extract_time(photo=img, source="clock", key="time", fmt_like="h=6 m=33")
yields h=4 m=13
